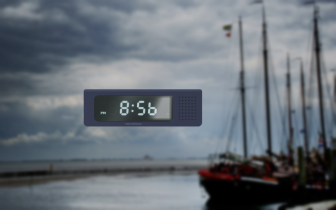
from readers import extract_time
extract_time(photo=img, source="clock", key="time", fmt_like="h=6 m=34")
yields h=8 m=56
